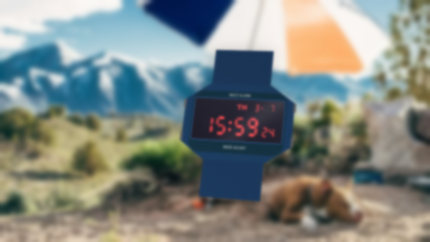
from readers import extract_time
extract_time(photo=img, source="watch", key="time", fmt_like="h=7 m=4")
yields h=15 m=59
